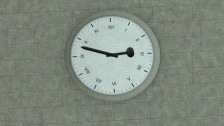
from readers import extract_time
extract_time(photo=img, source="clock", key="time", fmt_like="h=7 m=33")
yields h=2 m=48
